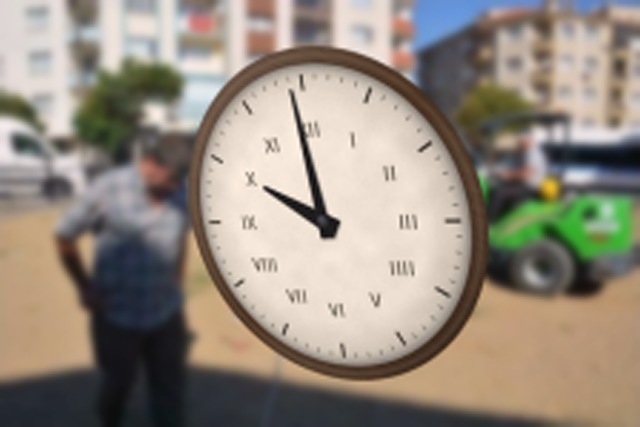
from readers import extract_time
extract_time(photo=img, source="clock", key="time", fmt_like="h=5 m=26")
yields h=9 m=59
